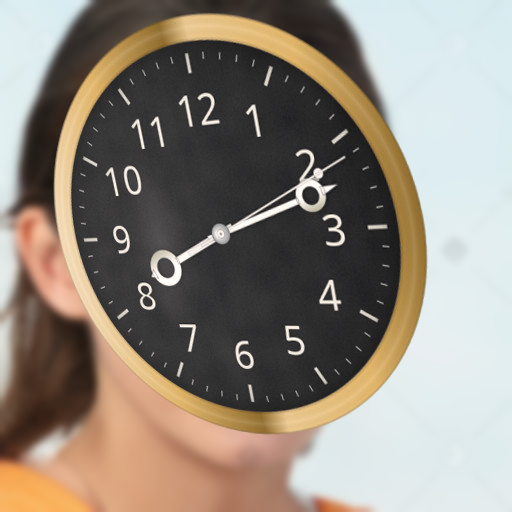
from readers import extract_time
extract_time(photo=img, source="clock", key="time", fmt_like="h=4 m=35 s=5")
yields h=8 m=12 s=11
